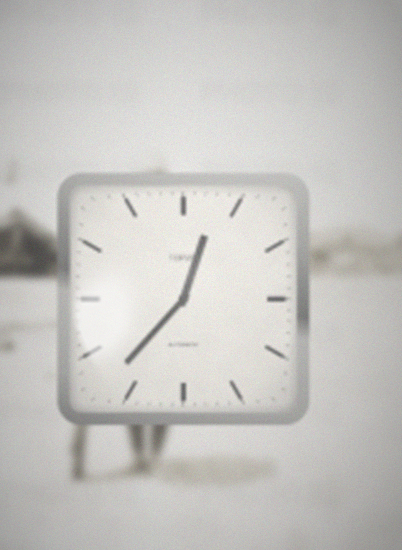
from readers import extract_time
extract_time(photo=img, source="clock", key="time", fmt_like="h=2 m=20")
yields h=12 m=37
